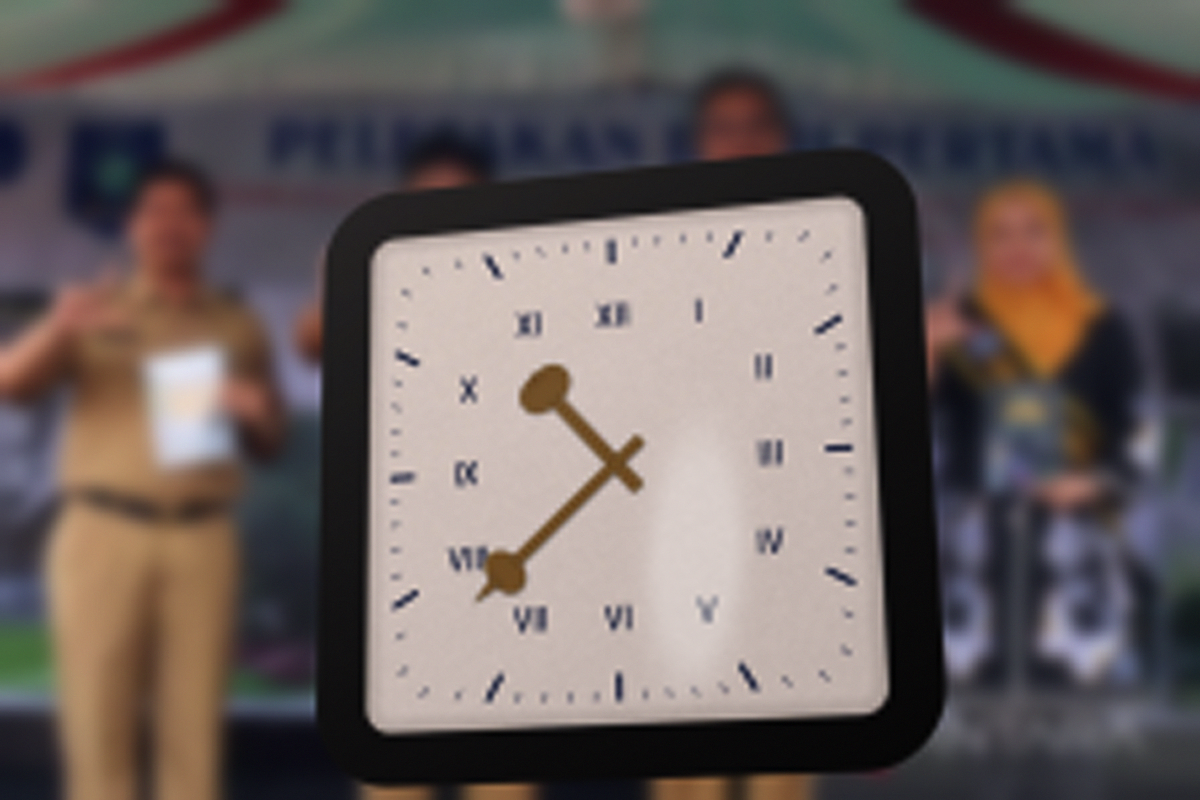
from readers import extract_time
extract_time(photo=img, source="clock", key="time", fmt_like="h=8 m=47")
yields h=10 m=38
